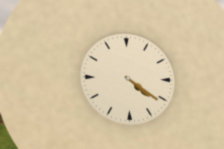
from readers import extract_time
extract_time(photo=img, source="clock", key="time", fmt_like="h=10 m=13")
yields h=4 m=21
